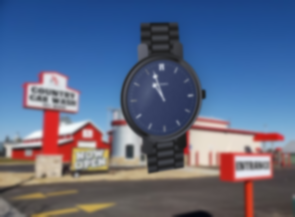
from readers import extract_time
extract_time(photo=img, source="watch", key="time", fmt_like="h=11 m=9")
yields h=10 m=57
